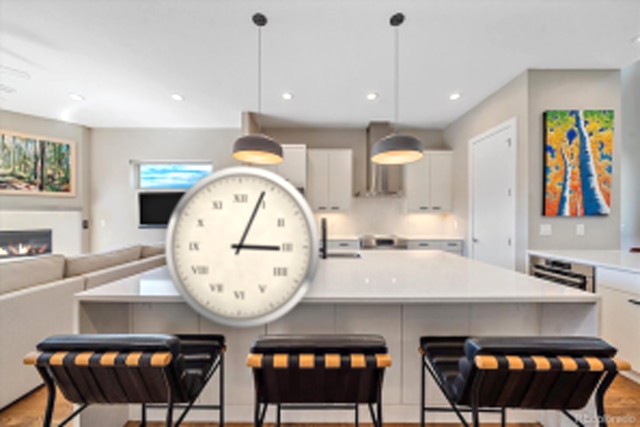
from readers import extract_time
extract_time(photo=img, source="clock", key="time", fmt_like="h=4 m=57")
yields h=3 m=4
